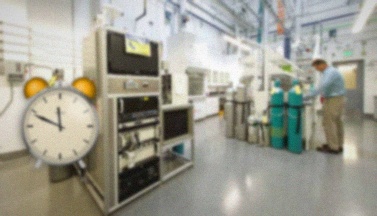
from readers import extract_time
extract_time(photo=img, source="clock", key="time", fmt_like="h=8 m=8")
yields h=11 m=49
